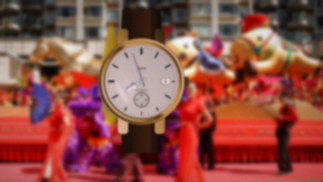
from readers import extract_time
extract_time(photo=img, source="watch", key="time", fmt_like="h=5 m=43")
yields h=7 m=57
